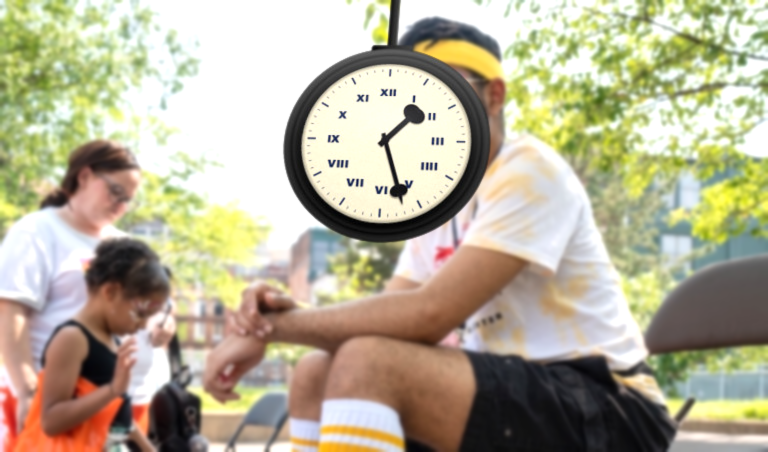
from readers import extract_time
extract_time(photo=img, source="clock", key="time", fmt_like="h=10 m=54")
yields h=1 m=27
